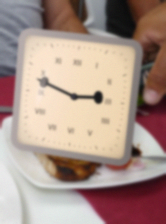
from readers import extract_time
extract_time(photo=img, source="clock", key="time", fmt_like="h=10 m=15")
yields h=2 m=48
